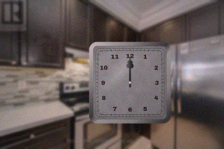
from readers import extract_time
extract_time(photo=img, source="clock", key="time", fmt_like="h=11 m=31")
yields h=12 m=0
